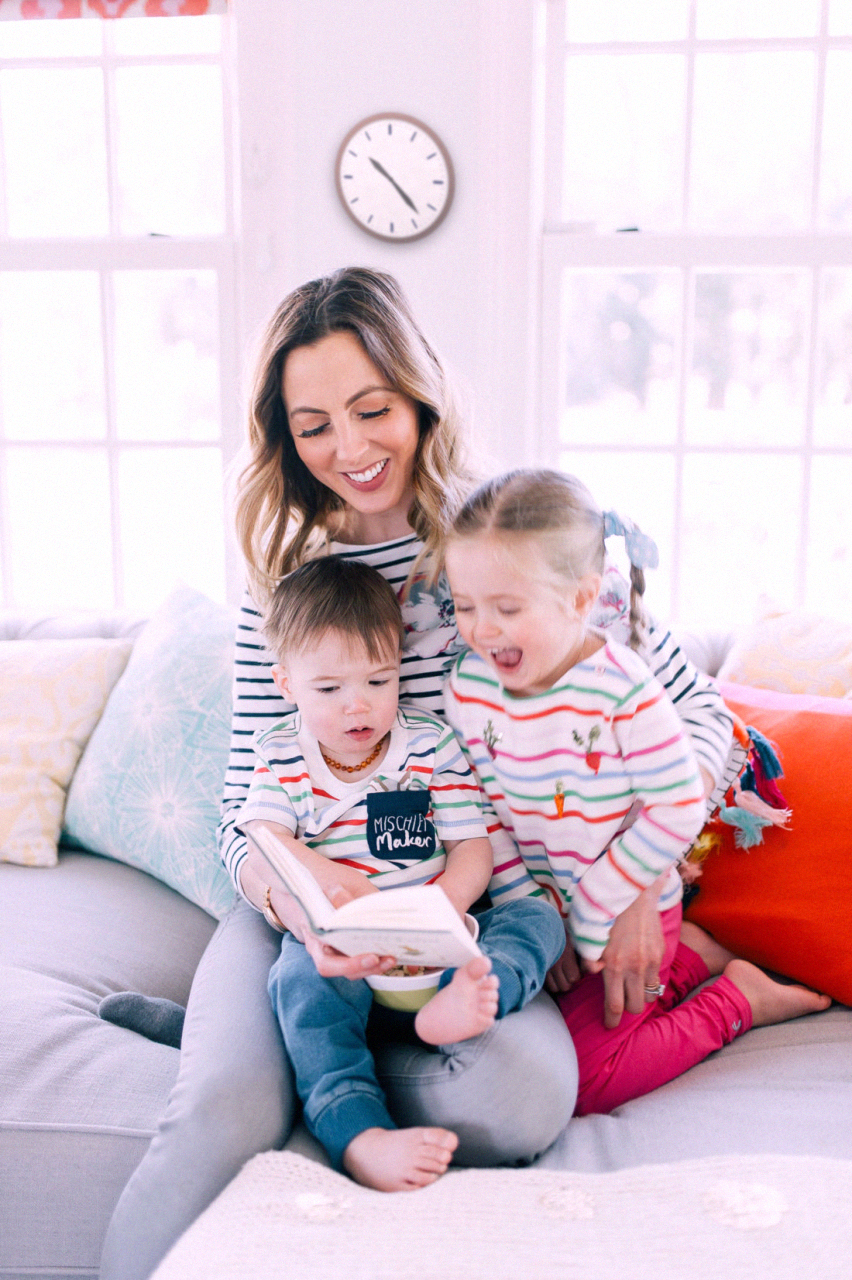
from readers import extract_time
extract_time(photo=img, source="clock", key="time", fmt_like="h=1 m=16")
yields h=10 m=23
